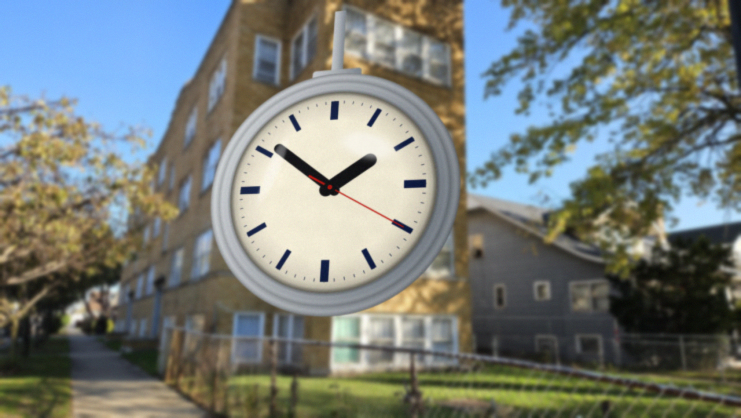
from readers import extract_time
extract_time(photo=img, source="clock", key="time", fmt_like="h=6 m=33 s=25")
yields h=1 m=51 s=20
